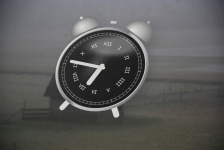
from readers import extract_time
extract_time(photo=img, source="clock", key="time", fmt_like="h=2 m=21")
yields h=6 m=46
